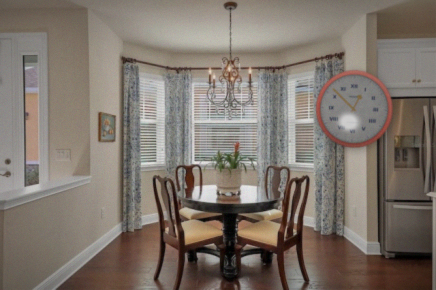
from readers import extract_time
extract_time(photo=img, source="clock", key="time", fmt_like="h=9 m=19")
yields h=12 m=52
